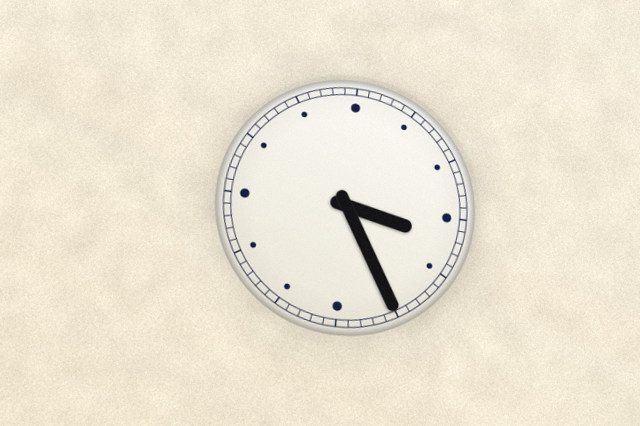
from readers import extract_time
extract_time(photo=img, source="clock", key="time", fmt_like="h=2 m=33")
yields h=3 m=25
